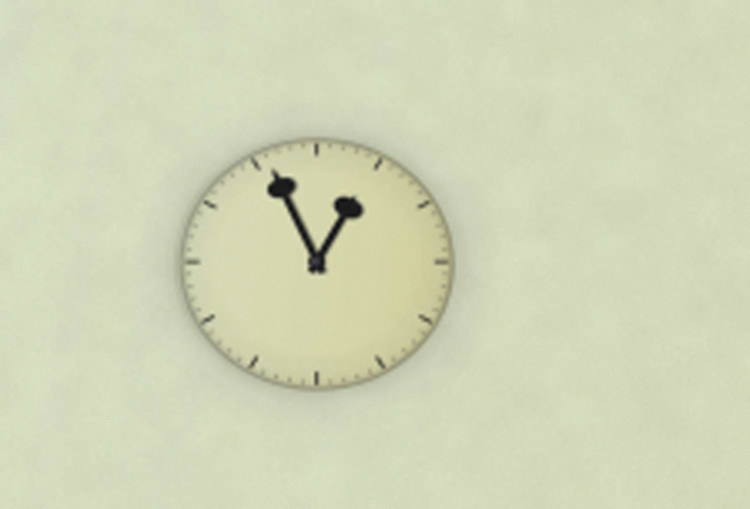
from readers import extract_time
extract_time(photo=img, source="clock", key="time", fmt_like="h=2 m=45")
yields h=12 m=56
